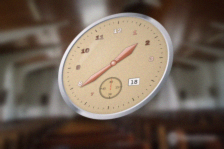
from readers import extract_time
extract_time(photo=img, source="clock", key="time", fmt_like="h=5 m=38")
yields h=1 m=39
